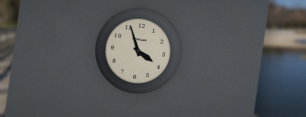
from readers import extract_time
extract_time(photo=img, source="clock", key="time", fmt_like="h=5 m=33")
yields h=3 m=56
